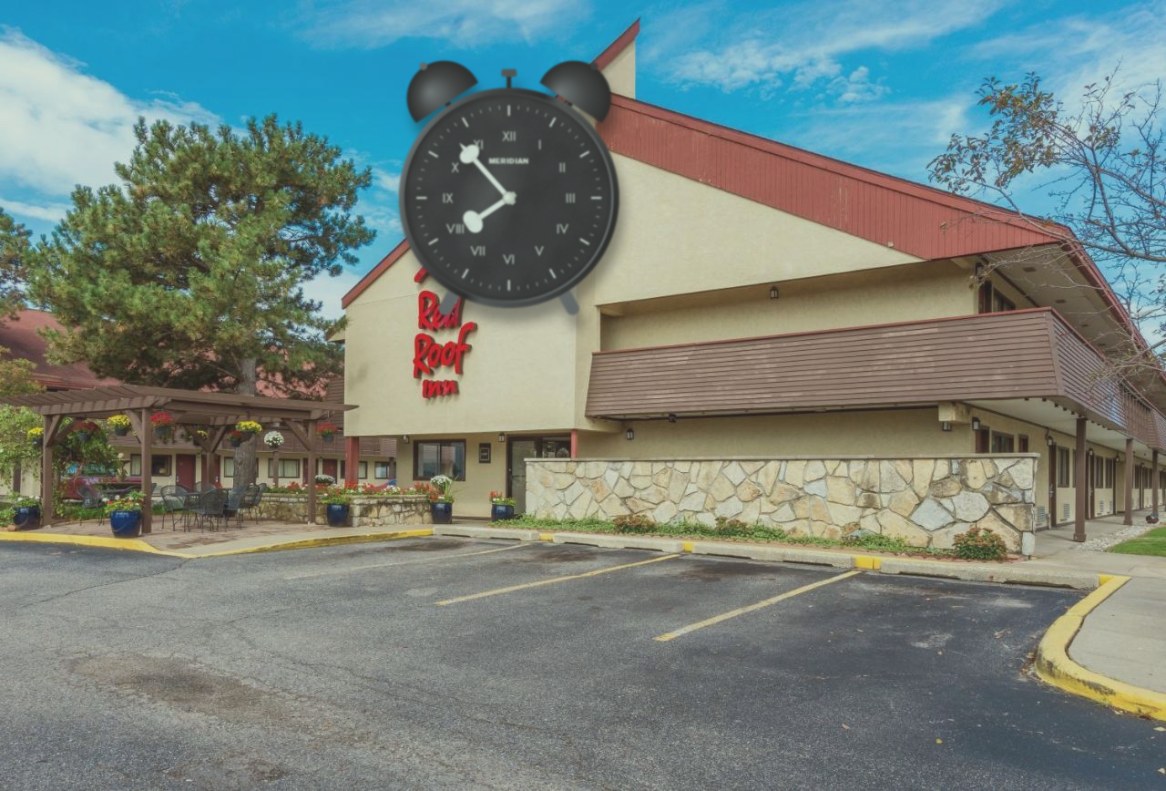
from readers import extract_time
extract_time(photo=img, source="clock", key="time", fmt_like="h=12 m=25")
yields h=7 m=53
